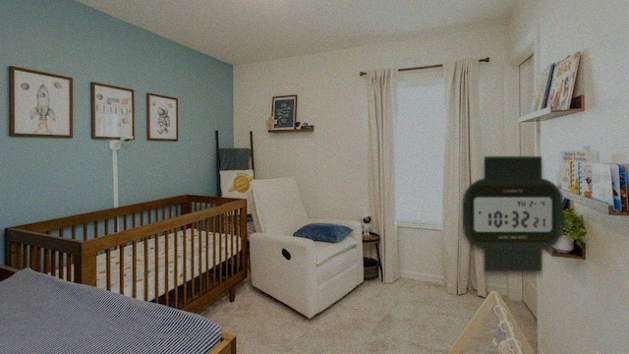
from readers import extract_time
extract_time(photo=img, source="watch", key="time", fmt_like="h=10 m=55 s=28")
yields h=10 m=32 s=21
